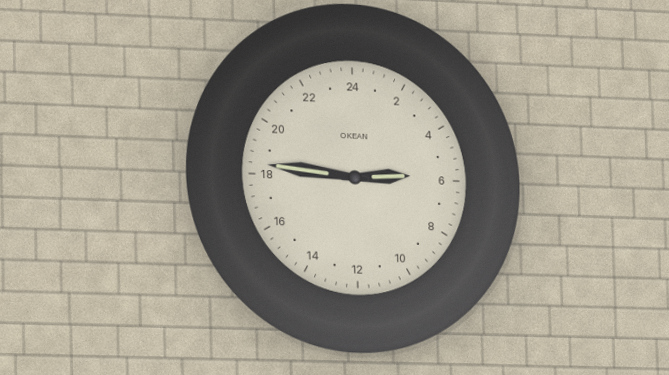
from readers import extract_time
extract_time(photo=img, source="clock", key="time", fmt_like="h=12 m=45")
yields h=5 m=46
